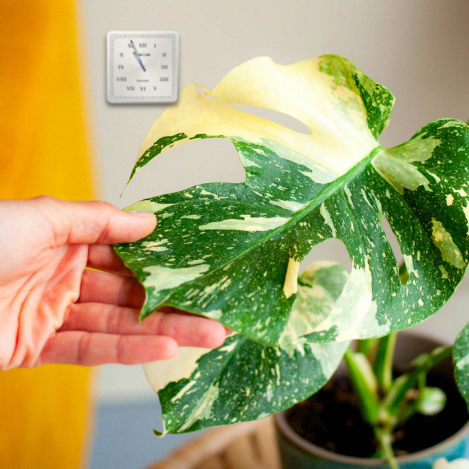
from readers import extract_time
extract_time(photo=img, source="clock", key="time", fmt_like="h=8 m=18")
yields h=10 m=56
